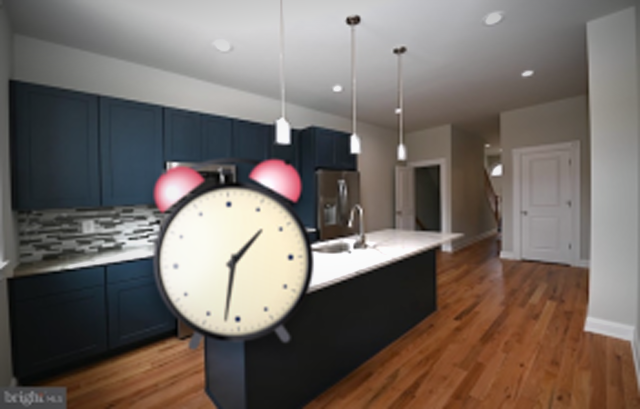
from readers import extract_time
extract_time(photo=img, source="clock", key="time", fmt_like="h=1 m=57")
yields h=1 m=32
